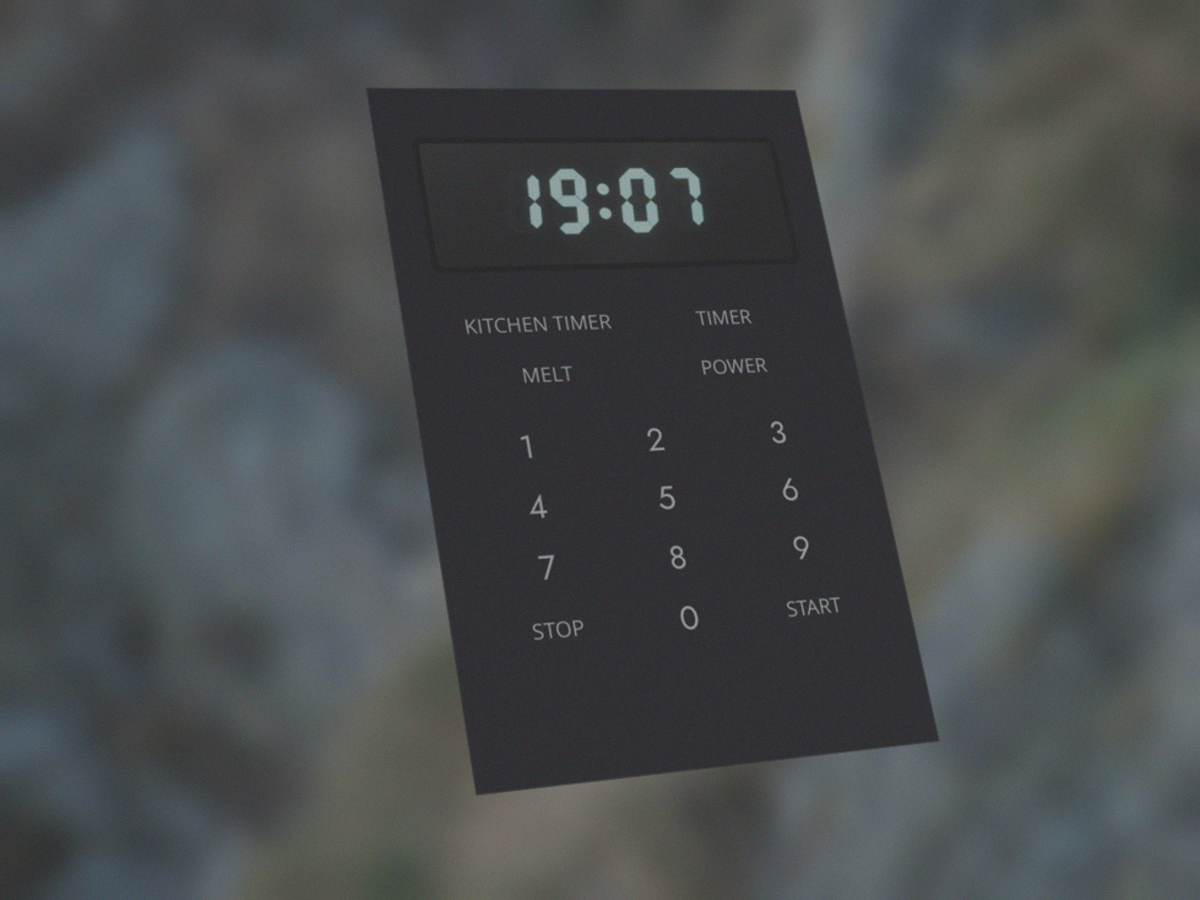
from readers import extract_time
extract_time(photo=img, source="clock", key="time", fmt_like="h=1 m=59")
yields h=19 m=7
